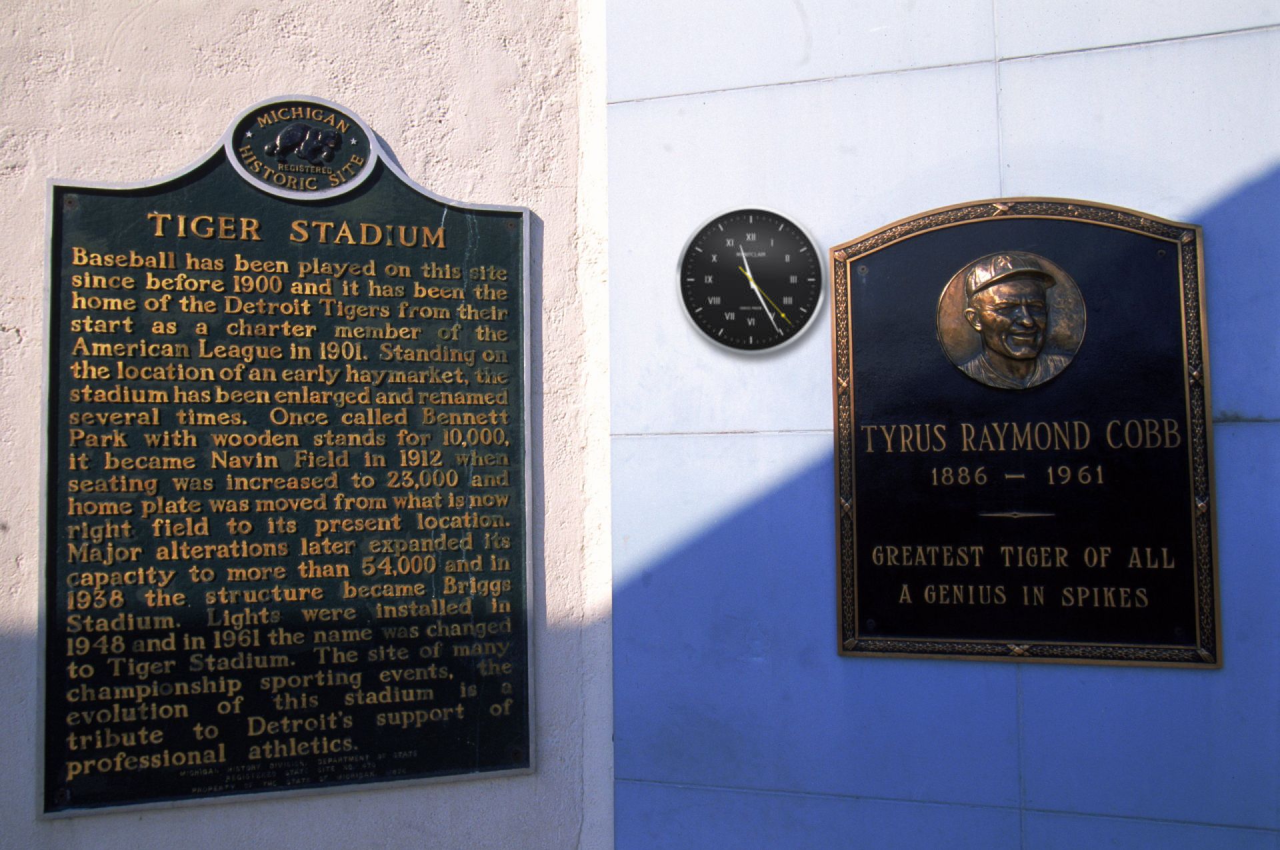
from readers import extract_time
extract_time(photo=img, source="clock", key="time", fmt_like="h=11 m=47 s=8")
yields h=11 m=25 s=23
